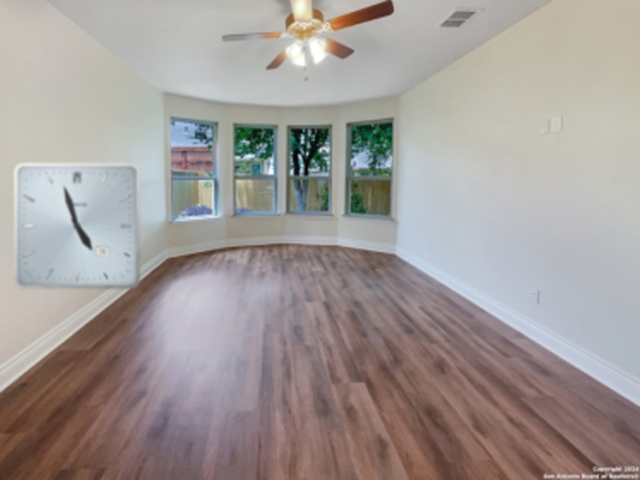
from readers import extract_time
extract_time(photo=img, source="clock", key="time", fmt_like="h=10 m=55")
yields h=4 m=57
